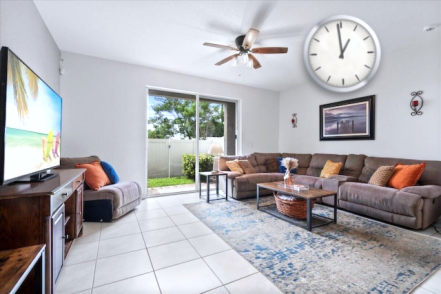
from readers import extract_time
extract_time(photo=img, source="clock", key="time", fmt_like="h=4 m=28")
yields h=12 m=59
